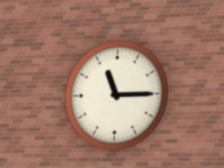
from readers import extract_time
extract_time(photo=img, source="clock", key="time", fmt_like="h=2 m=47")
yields h=11 m=15
